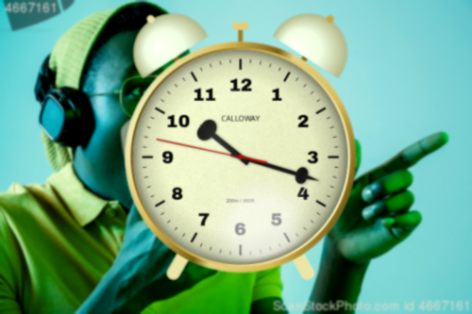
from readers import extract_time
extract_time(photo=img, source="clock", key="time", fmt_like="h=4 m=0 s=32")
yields h=10 m=17 s=47
